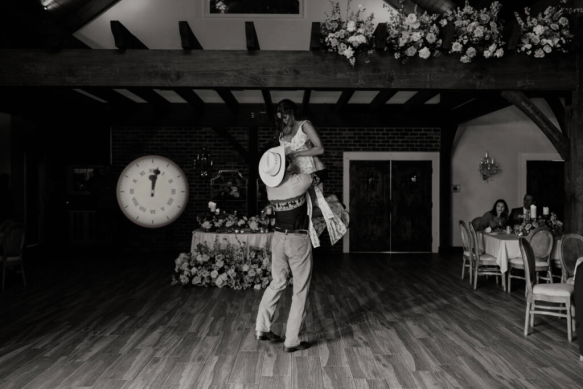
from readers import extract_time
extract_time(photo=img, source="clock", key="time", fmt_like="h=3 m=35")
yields h=12 m=2
